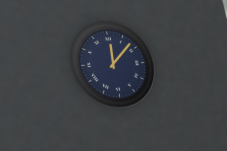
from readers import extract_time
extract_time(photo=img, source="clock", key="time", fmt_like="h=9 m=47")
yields h=12 m=8
